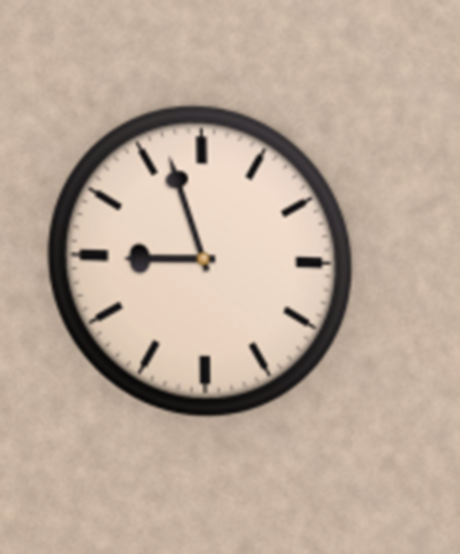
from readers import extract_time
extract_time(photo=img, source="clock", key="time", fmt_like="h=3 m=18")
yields h=8 m=57
